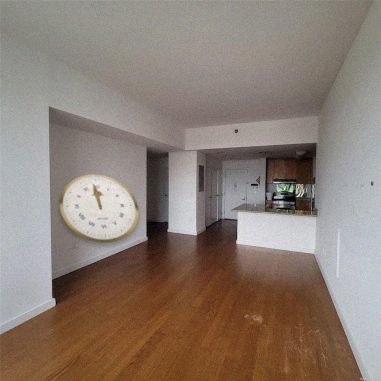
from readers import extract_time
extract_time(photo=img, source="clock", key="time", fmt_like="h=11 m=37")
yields h=11 m=59
